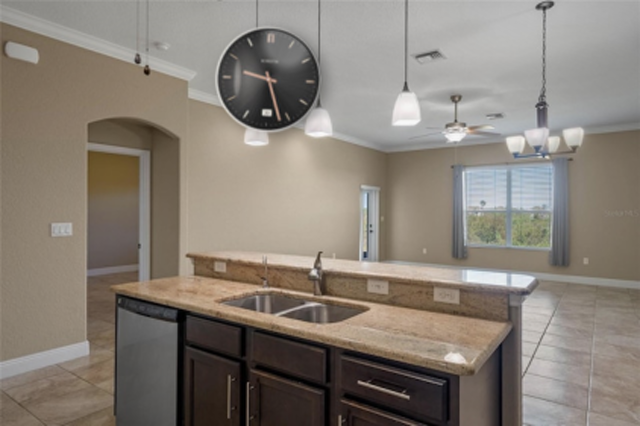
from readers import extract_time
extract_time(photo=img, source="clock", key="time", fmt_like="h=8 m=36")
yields h=9 m=27
